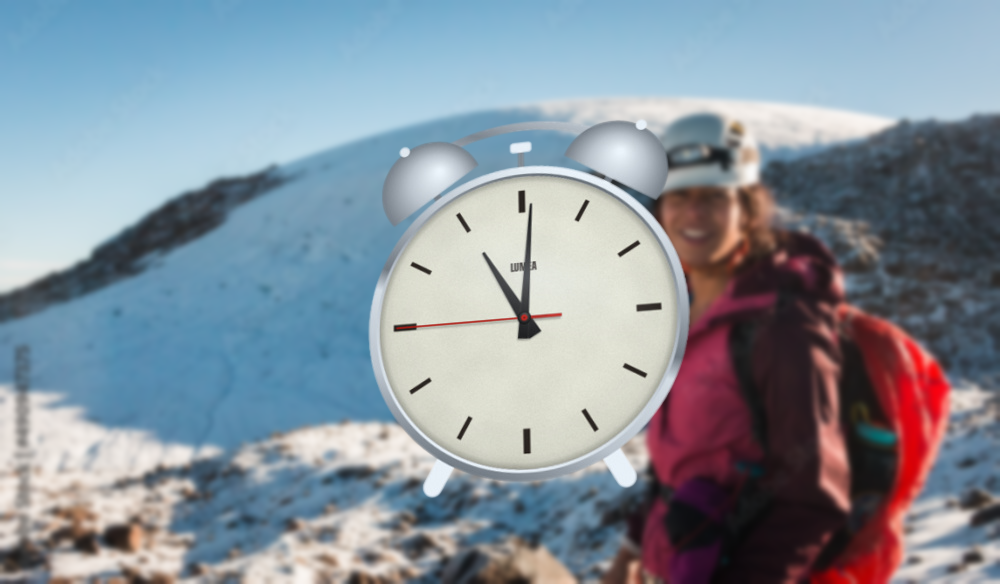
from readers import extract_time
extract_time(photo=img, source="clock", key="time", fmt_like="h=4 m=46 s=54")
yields h=11 m=0 s=45
